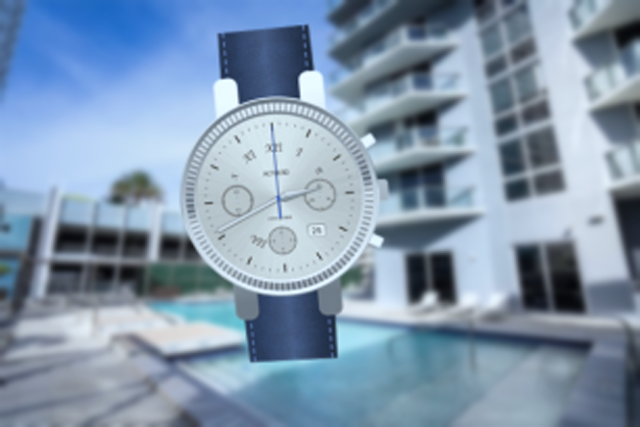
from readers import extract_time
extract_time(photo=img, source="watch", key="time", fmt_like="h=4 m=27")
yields h=2 m=41
